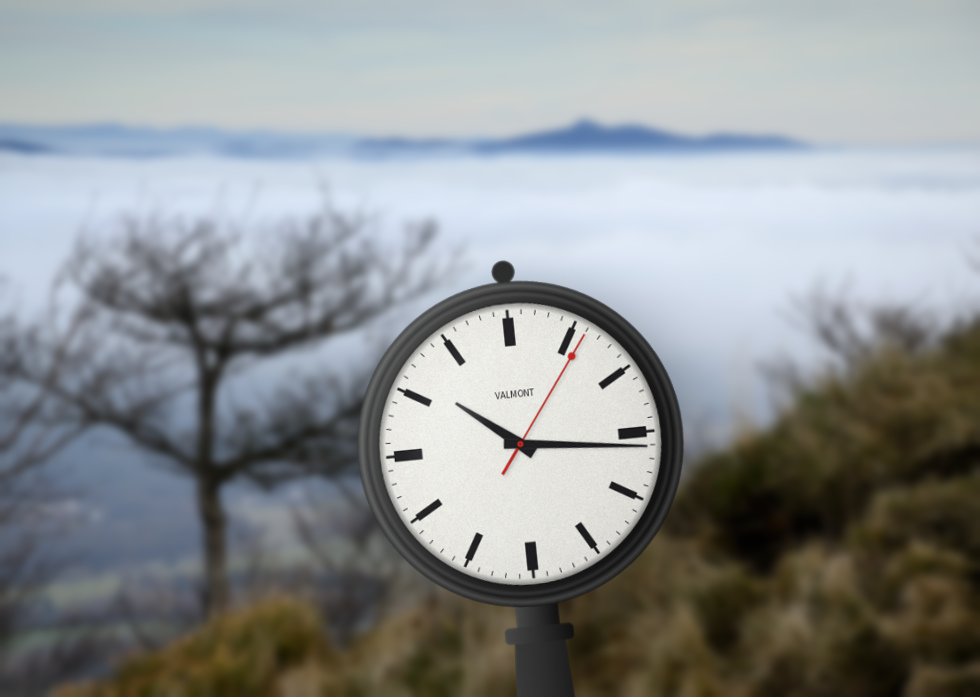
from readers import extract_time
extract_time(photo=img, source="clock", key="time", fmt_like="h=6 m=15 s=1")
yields h=10 m=16 s=6
